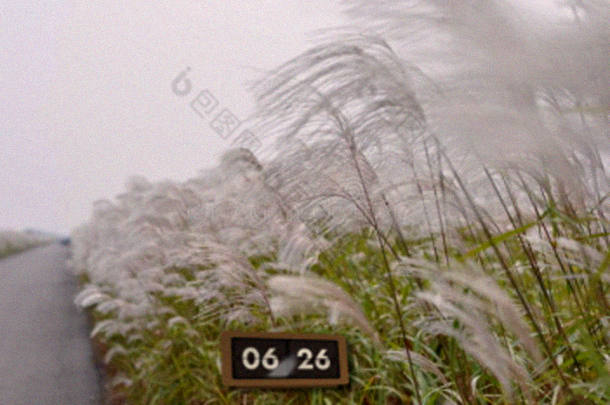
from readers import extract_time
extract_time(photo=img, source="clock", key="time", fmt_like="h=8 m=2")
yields h=6 m=26
